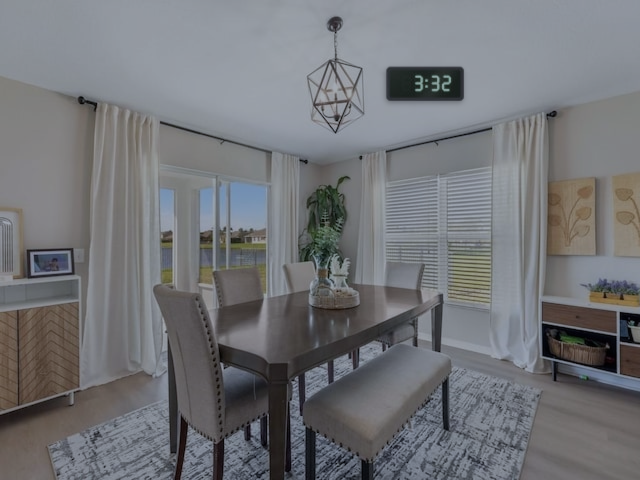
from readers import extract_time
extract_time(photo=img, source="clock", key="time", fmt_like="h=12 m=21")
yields h=3 m=32
